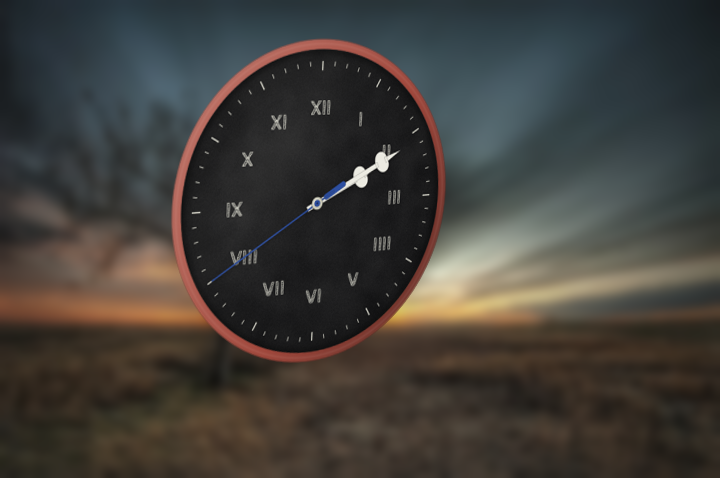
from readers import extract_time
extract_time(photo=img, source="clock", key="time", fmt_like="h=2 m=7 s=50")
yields h=2 m=10 s=40
